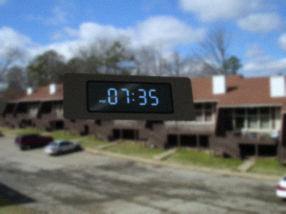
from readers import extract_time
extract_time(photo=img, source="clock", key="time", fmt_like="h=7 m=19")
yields h=7 m=35
